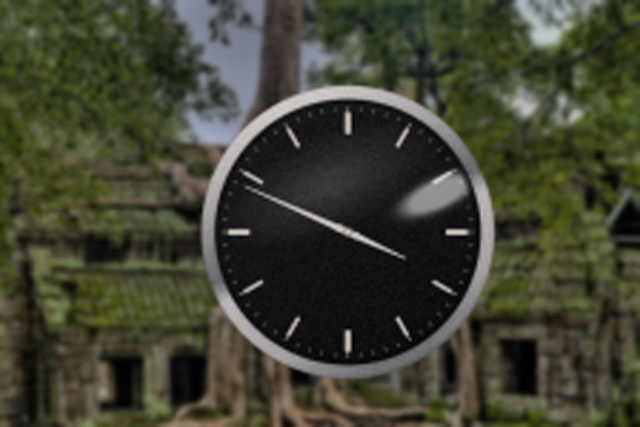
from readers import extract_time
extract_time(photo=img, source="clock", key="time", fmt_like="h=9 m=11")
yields h=3 m=49
